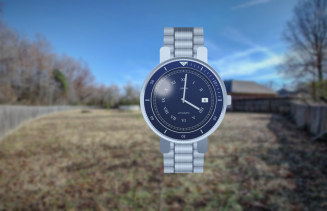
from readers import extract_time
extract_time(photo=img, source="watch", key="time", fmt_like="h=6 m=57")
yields h=4 m=1
